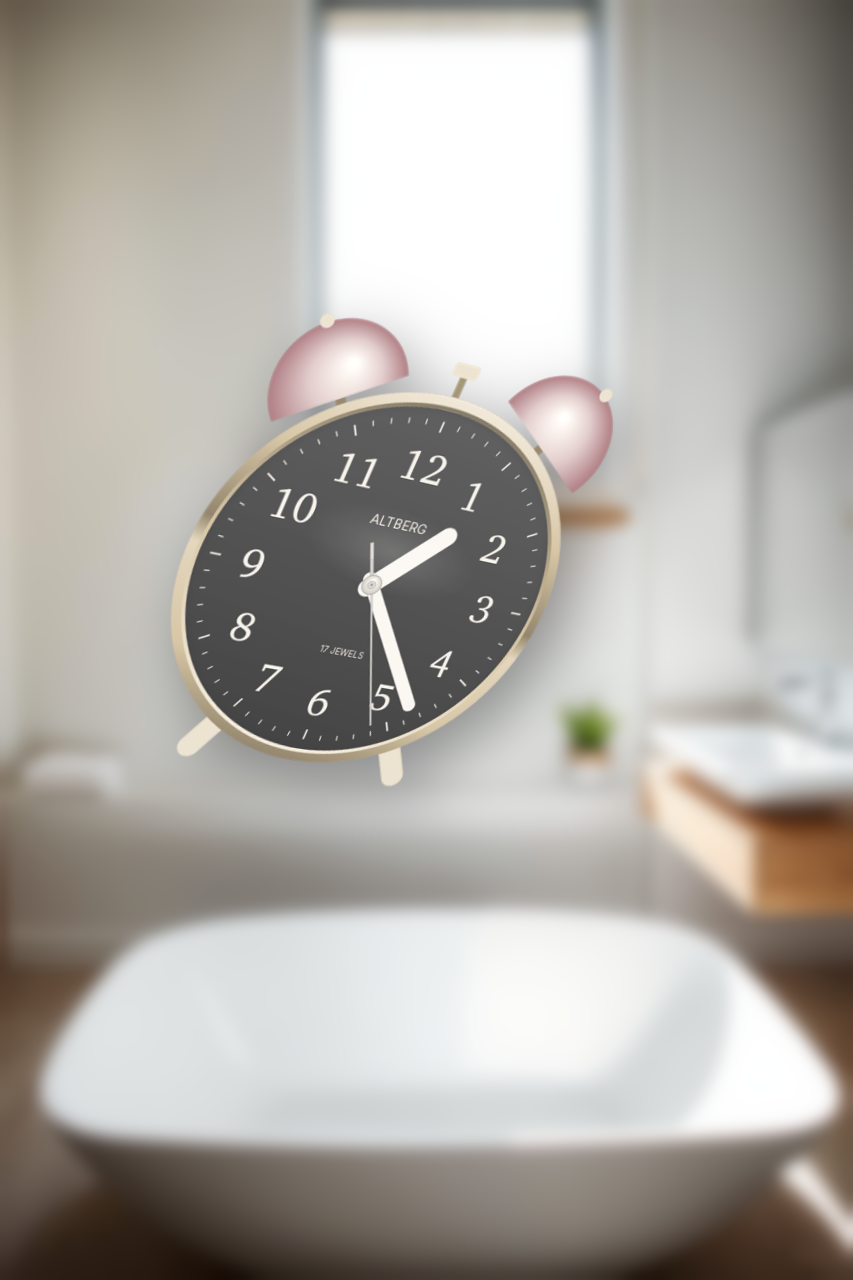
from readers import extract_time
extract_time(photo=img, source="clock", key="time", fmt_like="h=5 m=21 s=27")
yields h=1 m=23 s=26
